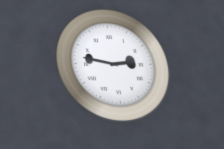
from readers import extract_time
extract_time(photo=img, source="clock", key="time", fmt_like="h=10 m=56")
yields h=2 m=47
